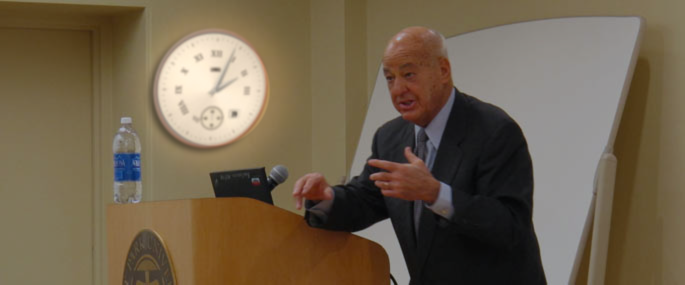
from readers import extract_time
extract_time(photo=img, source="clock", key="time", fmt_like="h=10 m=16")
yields h=2 m=4
